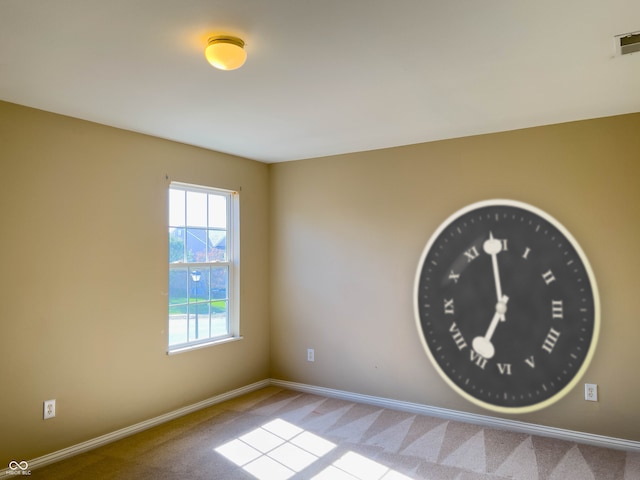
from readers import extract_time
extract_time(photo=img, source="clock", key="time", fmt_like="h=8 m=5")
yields h=6 m=59
